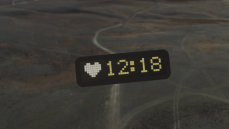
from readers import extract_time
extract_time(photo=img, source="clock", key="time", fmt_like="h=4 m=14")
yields h=12 m=18
